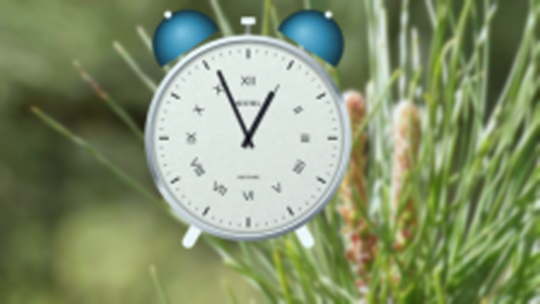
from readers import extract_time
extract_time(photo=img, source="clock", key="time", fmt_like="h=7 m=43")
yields h=12 m=56
